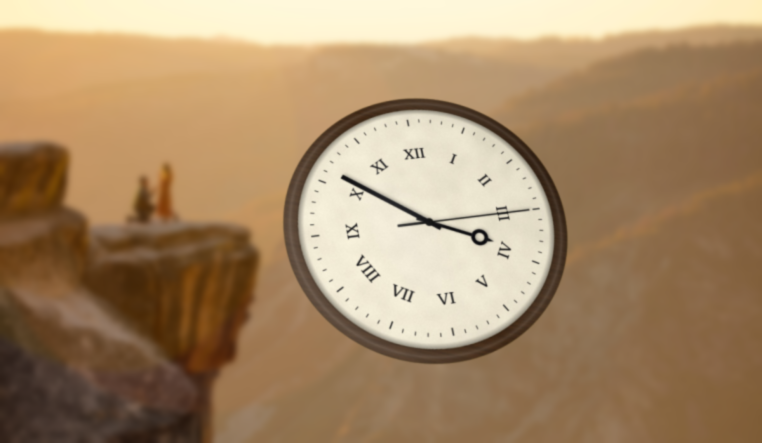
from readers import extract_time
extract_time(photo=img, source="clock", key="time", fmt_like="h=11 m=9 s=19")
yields h=3 m=51 s=15
